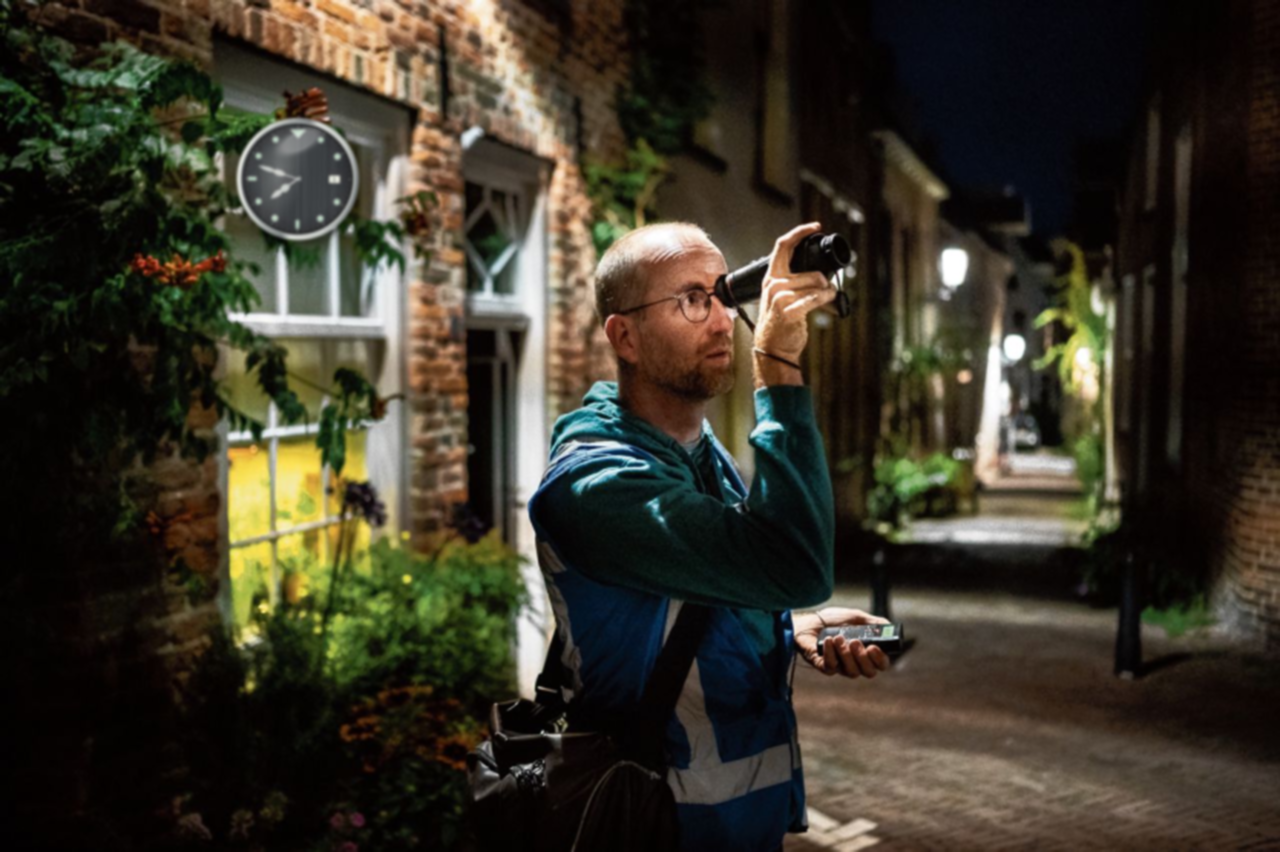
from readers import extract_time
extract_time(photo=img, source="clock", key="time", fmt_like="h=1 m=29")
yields h=7 m=48
